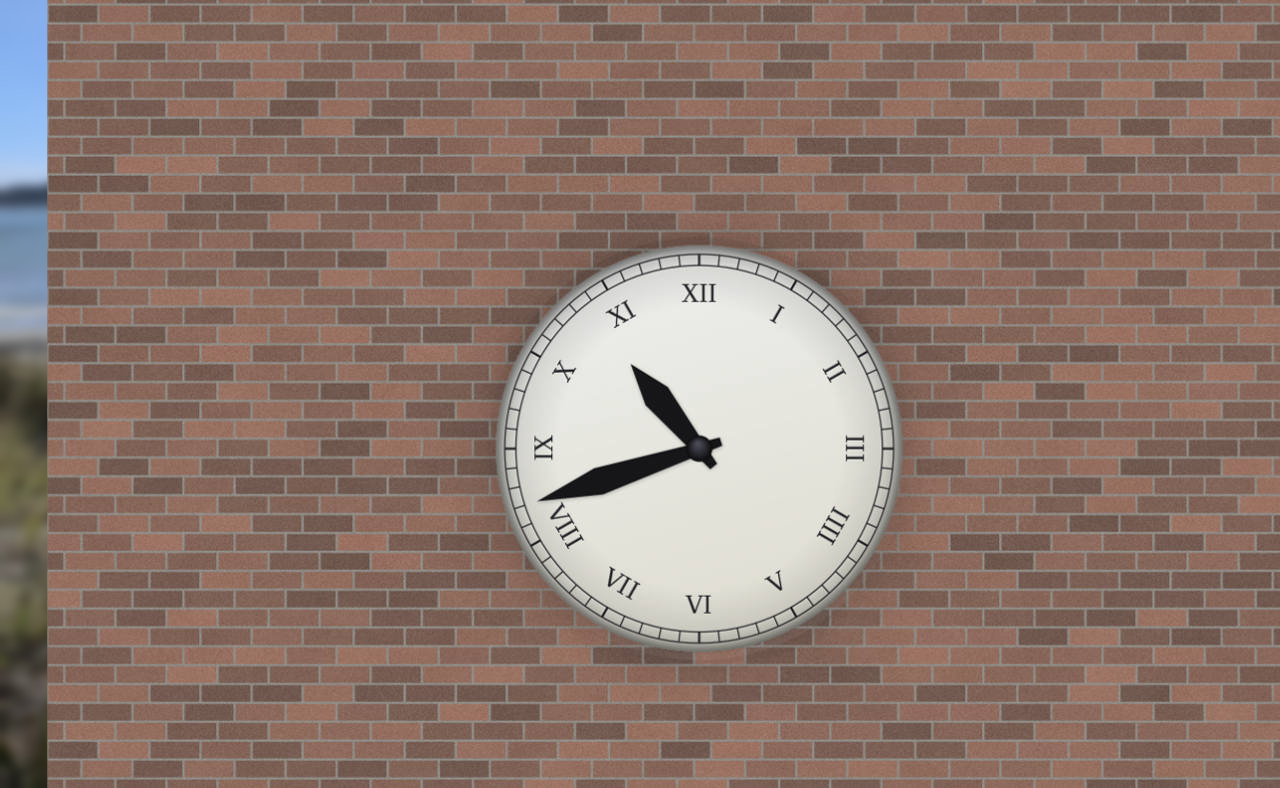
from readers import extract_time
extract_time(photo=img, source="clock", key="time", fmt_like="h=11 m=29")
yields h=10 m=42
